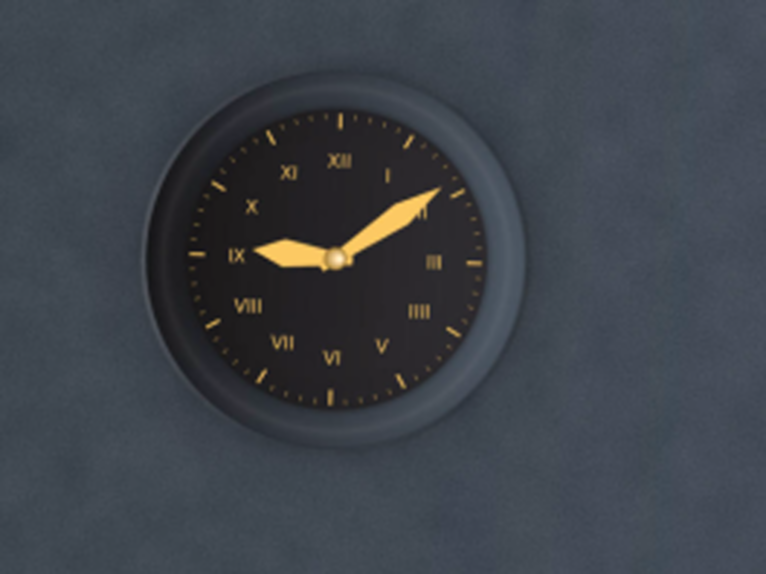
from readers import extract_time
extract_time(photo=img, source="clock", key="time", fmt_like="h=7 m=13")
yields h=9 m=9
